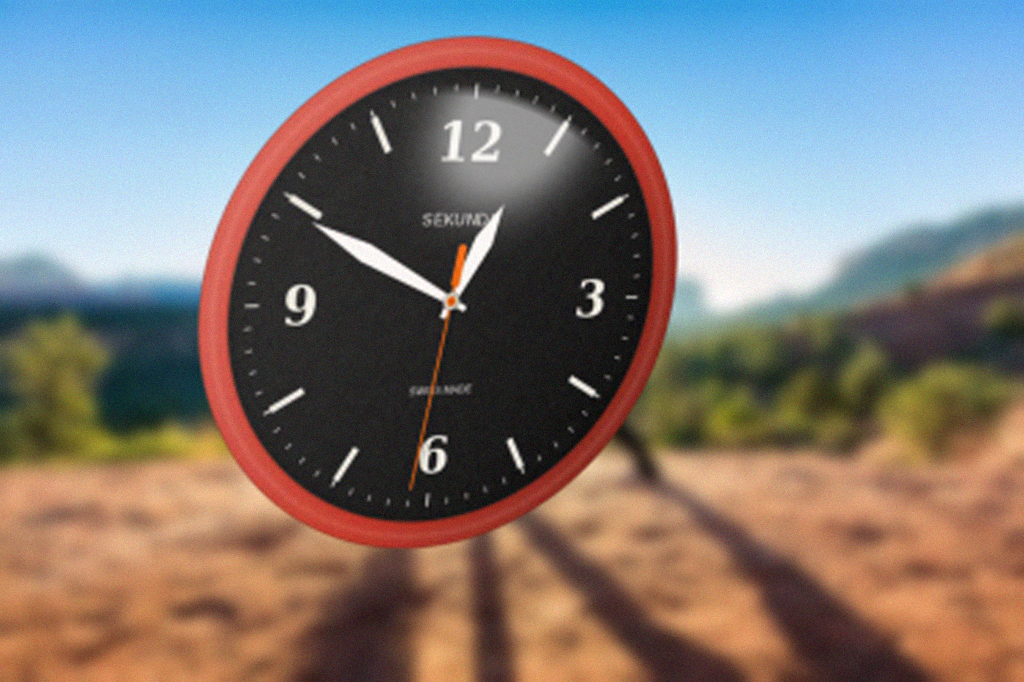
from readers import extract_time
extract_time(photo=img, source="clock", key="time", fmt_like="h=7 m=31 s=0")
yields h=12 m=49 s=31
